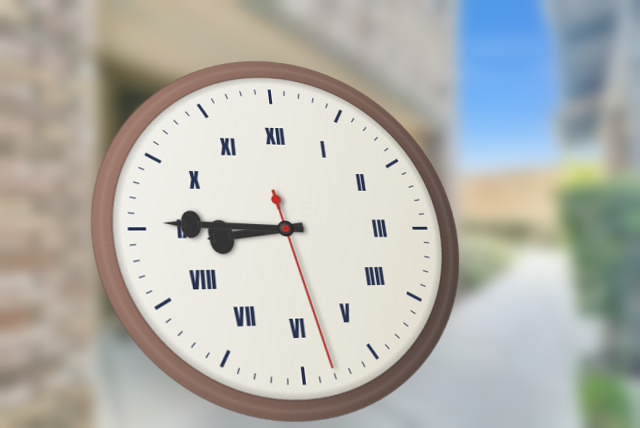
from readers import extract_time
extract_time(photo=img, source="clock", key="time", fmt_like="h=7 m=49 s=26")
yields h=8 m=45 s=28
